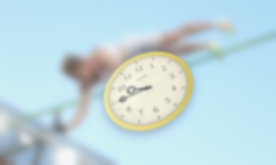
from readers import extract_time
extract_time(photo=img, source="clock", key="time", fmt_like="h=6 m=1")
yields h=9 m=45
